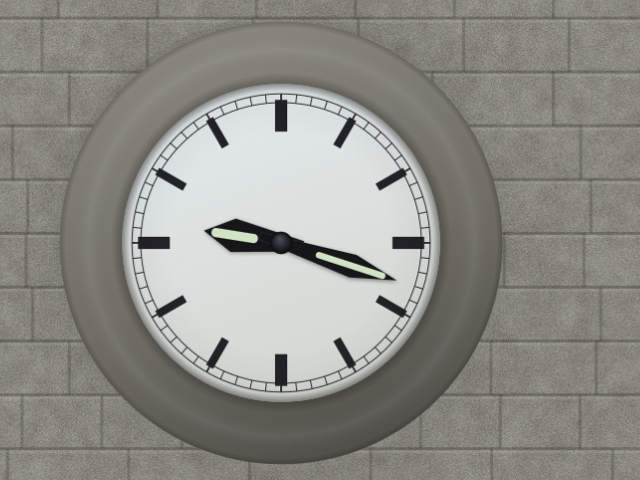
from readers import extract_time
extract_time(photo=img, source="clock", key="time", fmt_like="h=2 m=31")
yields h=9 m=18
